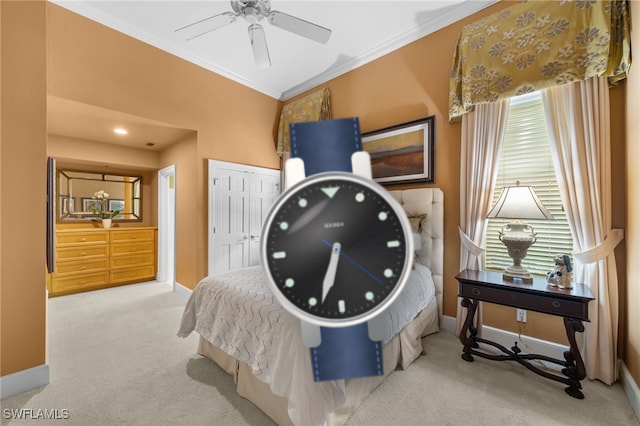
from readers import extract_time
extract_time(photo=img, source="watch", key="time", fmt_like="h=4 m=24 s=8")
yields h=6 m=33 s=22
